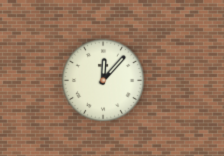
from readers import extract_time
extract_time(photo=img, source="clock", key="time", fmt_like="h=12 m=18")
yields h=12 m=7
